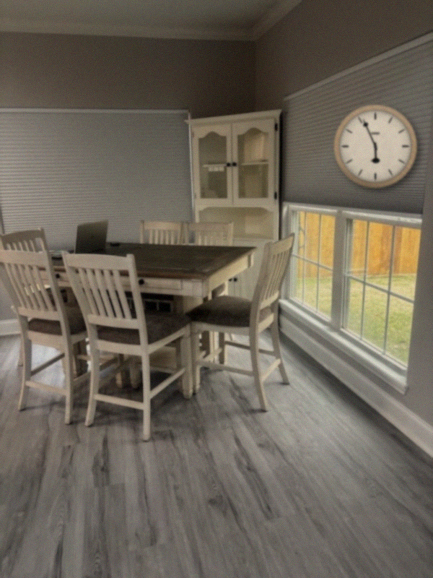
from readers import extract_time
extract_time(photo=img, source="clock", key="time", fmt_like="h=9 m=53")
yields h=5 m=56
